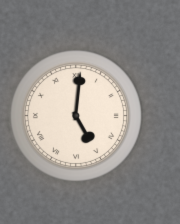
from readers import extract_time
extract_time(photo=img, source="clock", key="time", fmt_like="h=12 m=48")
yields h=5 m=1
